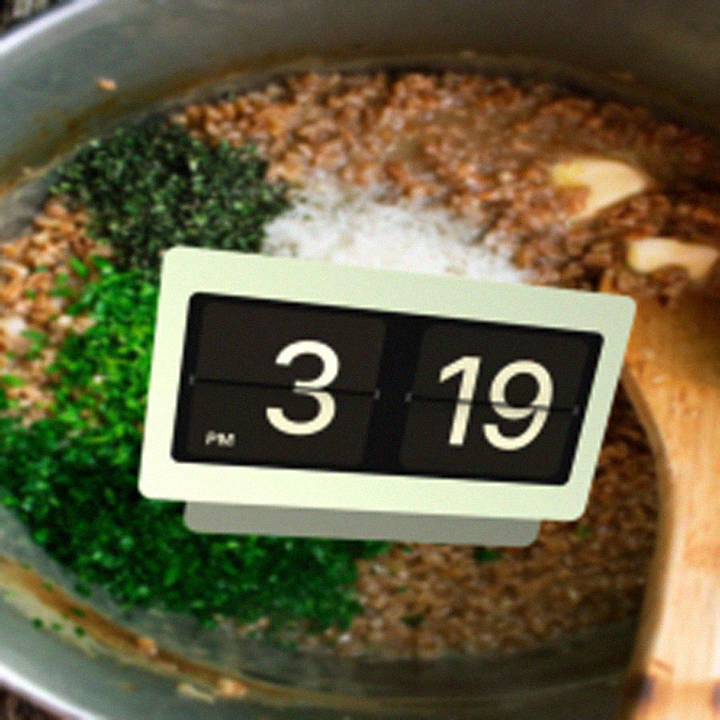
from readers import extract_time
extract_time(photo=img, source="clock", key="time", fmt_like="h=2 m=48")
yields h=3 m=19
